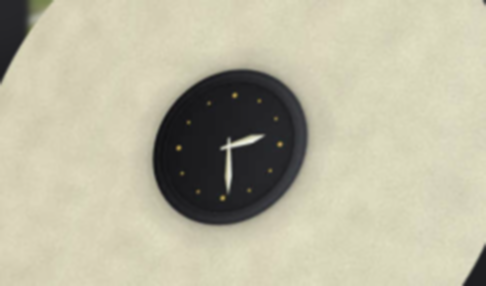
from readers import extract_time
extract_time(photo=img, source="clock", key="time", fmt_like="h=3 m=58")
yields h=2 m=29
